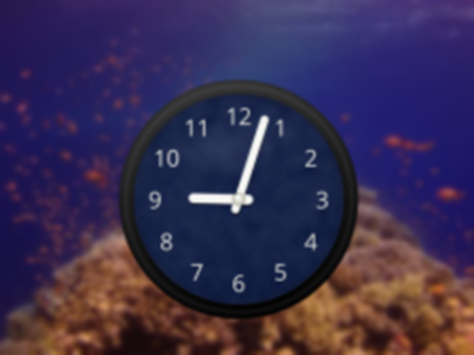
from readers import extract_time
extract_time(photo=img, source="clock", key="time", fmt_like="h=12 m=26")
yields h=9 m=3
